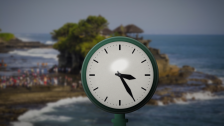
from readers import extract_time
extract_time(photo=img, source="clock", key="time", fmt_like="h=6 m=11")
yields h=3 m=25
